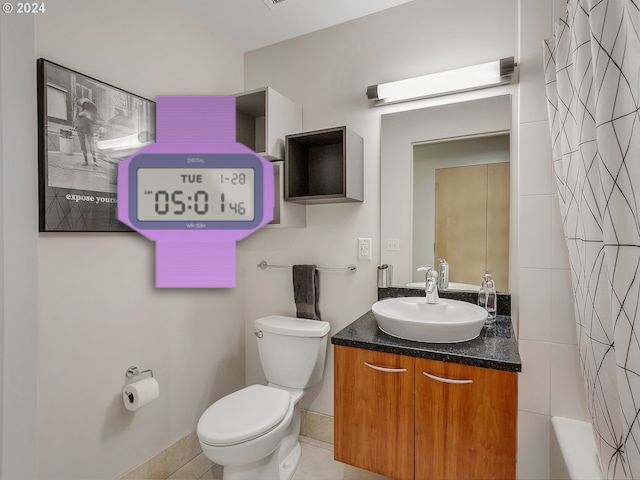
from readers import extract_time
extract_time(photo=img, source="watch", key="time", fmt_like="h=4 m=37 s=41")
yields h=5 m=1 s=46
